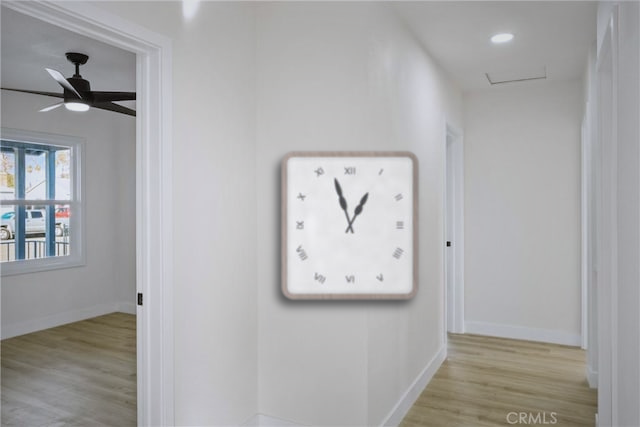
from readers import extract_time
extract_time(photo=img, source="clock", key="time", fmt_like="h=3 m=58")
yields h=12 m=57
